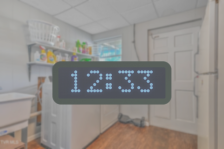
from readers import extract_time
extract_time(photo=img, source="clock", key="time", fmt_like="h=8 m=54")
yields h=12 m=33
